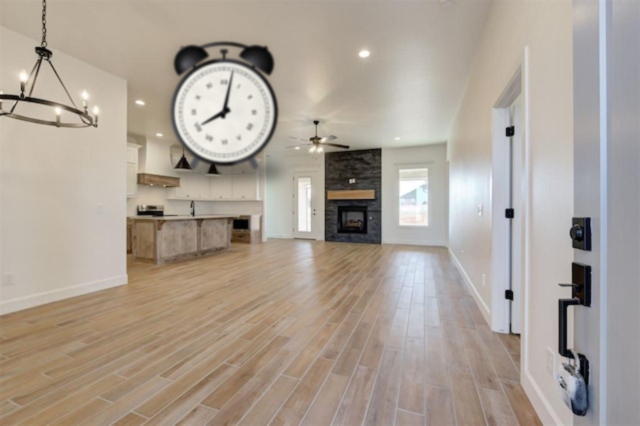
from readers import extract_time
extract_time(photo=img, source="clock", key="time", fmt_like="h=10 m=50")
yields h=8 m=2
